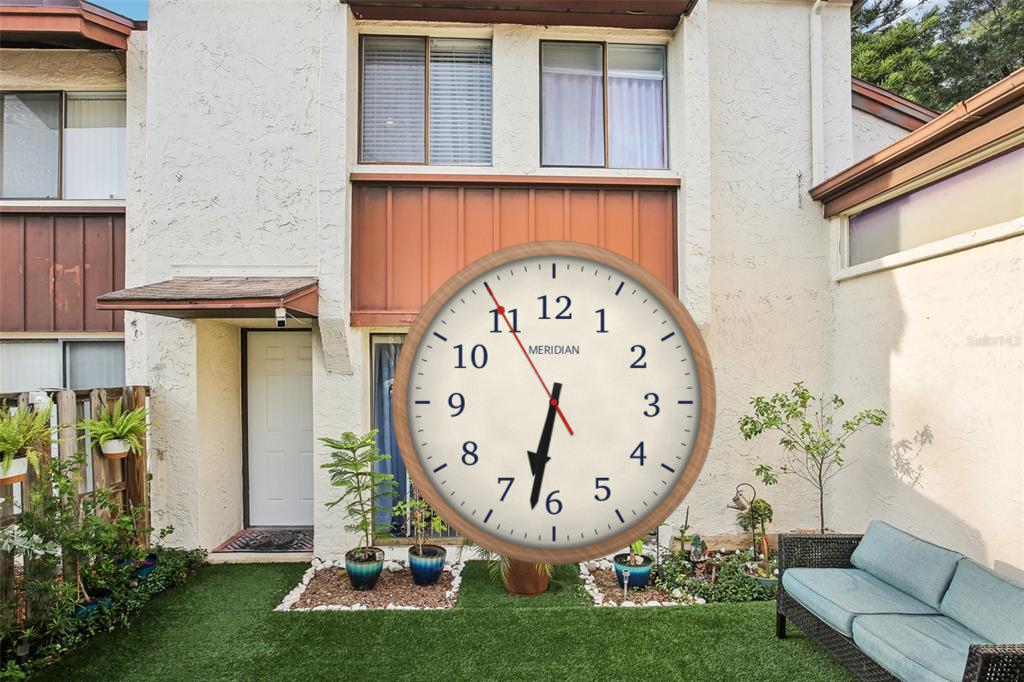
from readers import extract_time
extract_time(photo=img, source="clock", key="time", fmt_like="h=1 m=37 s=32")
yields h=6 m=31 s=55
